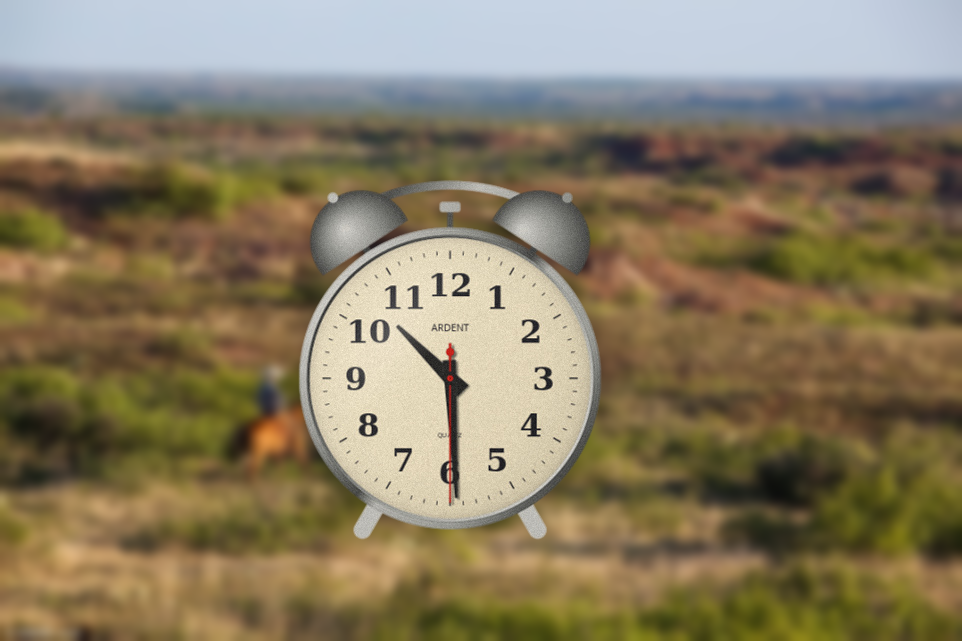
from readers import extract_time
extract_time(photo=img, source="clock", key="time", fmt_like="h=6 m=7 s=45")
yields h=10 m=29 s=30
